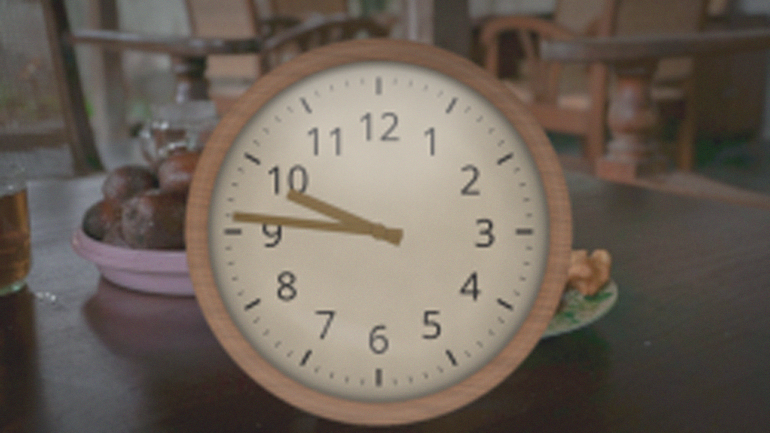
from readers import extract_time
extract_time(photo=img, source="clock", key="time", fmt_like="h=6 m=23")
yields h=9 m=46
